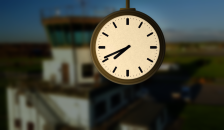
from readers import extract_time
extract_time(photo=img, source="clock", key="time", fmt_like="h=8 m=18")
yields h=7 m=41
